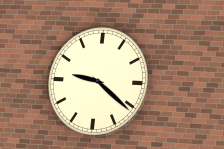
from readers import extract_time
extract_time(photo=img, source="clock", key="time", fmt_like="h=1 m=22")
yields h=9 m=21
